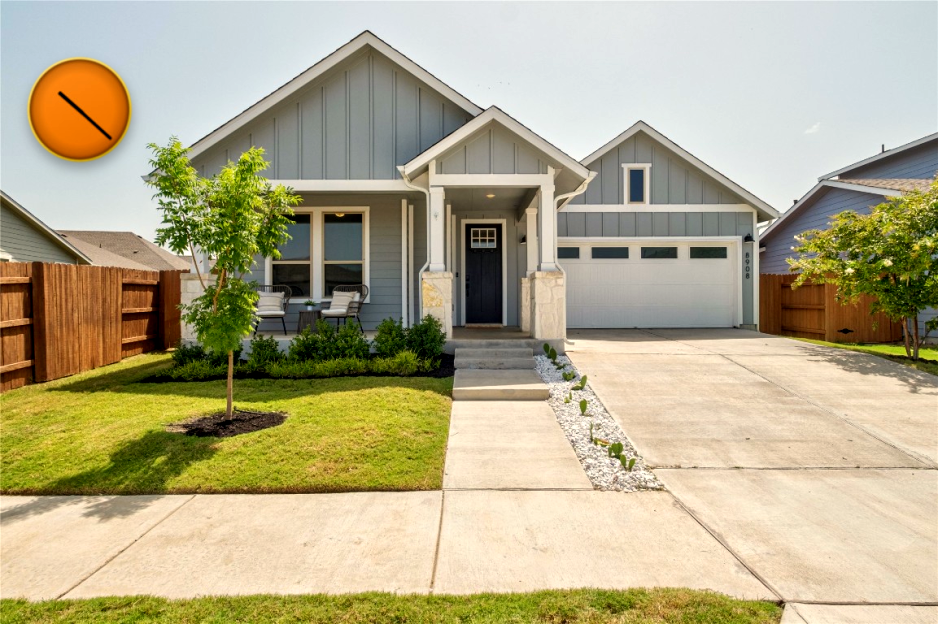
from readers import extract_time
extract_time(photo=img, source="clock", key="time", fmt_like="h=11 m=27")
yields h=10 m=22
